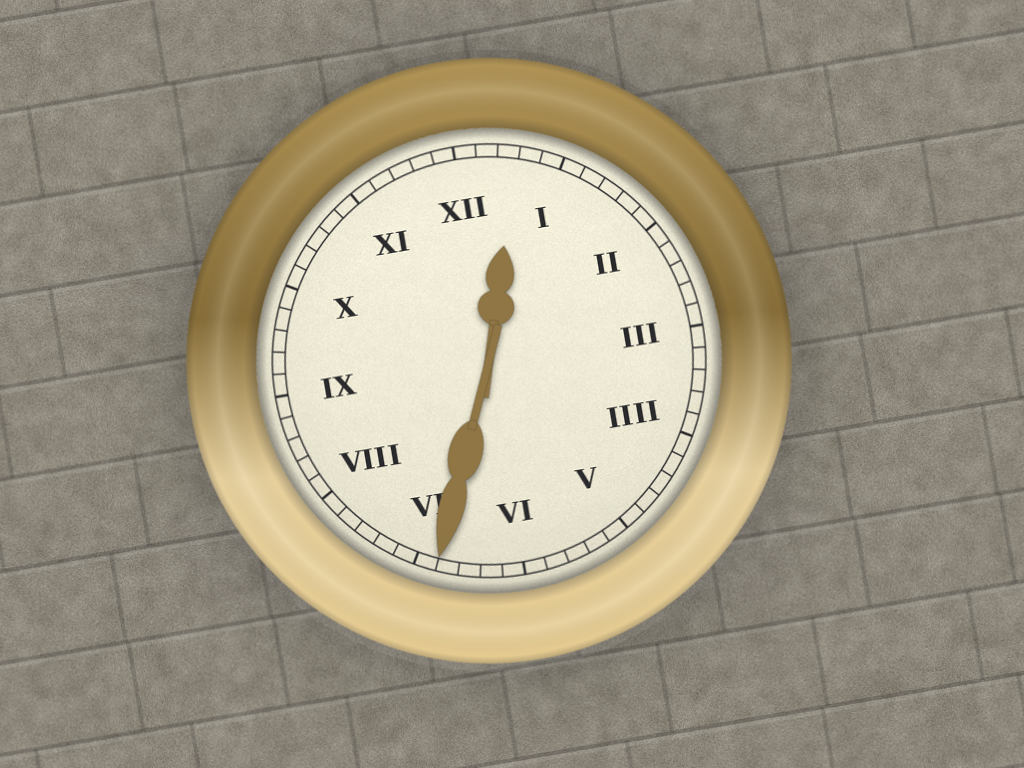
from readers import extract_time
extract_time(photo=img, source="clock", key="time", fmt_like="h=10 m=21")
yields h=12 m=34
